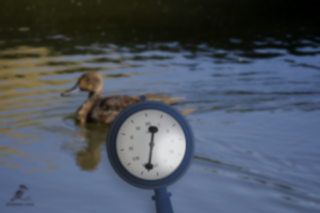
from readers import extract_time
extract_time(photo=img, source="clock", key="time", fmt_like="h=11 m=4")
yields h=12 m=33
